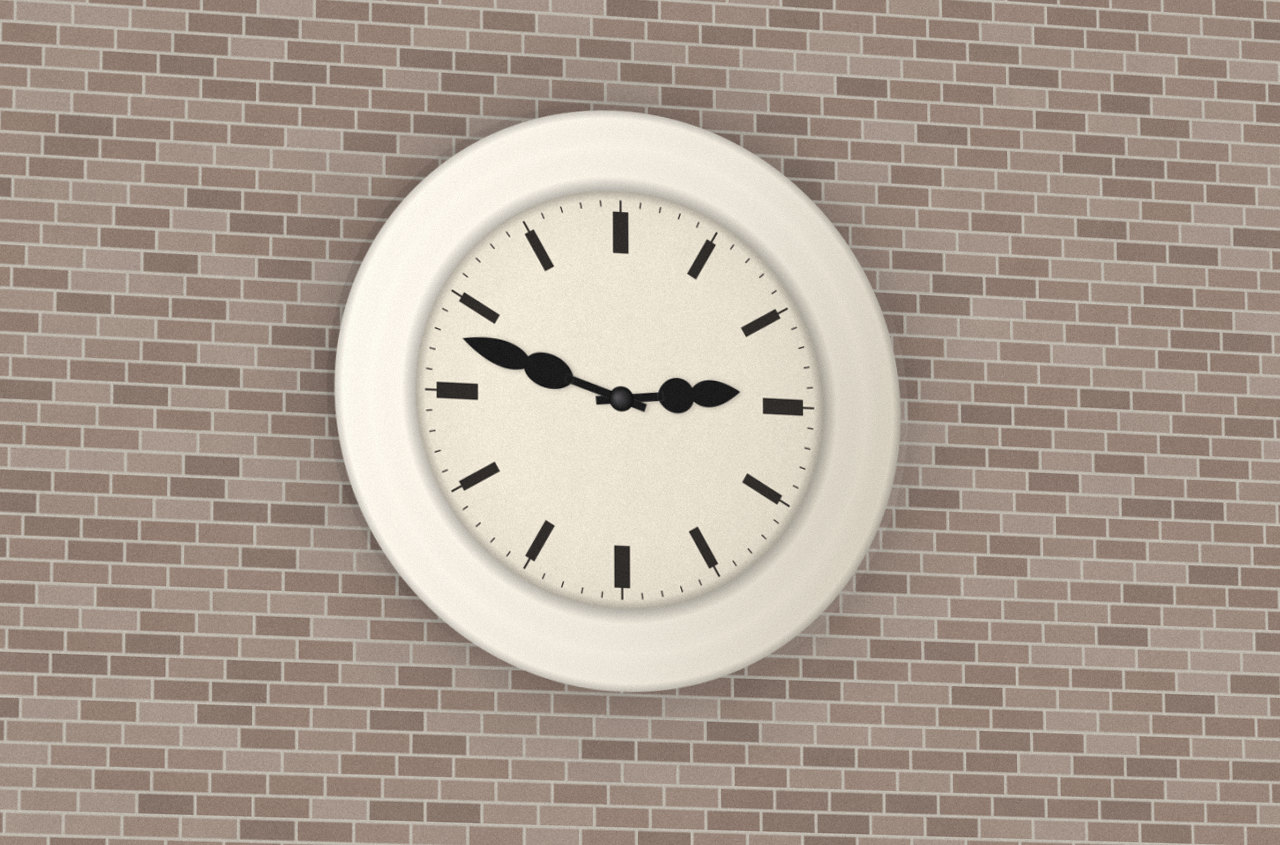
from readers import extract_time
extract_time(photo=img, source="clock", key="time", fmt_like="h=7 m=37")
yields h=2 m=48
